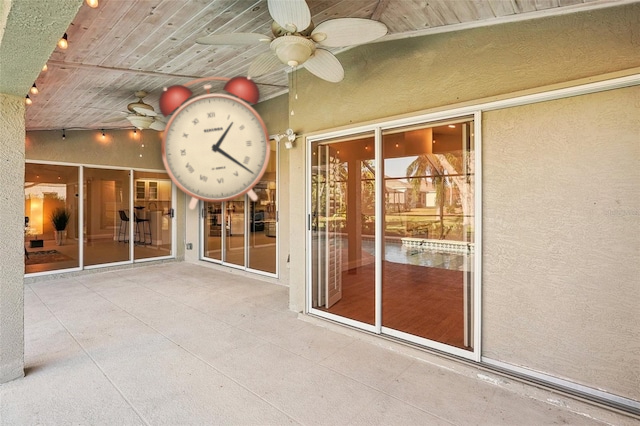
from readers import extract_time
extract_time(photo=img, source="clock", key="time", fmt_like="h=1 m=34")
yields h=1 m=22
